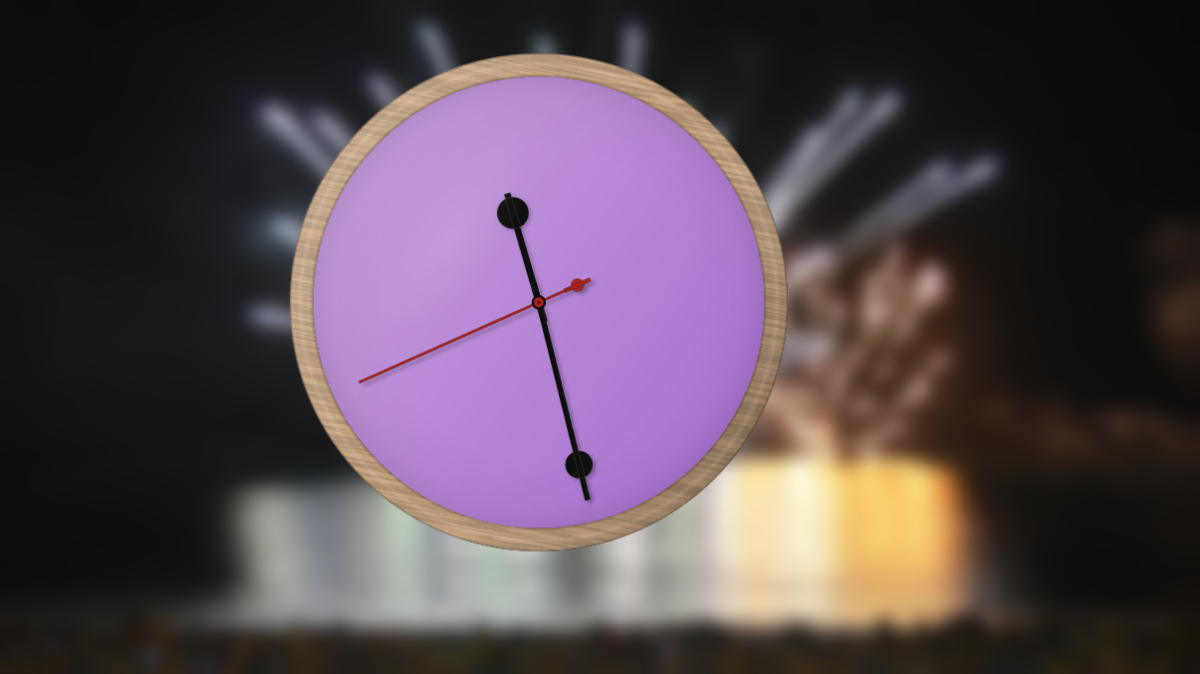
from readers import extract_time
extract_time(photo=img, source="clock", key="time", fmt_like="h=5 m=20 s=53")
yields h=11 m=27 s=41
